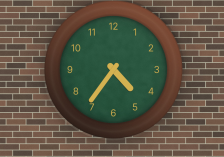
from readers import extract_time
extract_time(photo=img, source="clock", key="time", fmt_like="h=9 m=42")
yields h=4 m=36
